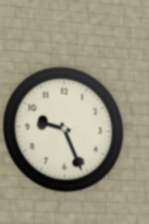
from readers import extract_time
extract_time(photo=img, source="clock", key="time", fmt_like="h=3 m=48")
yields h=9 m=26
